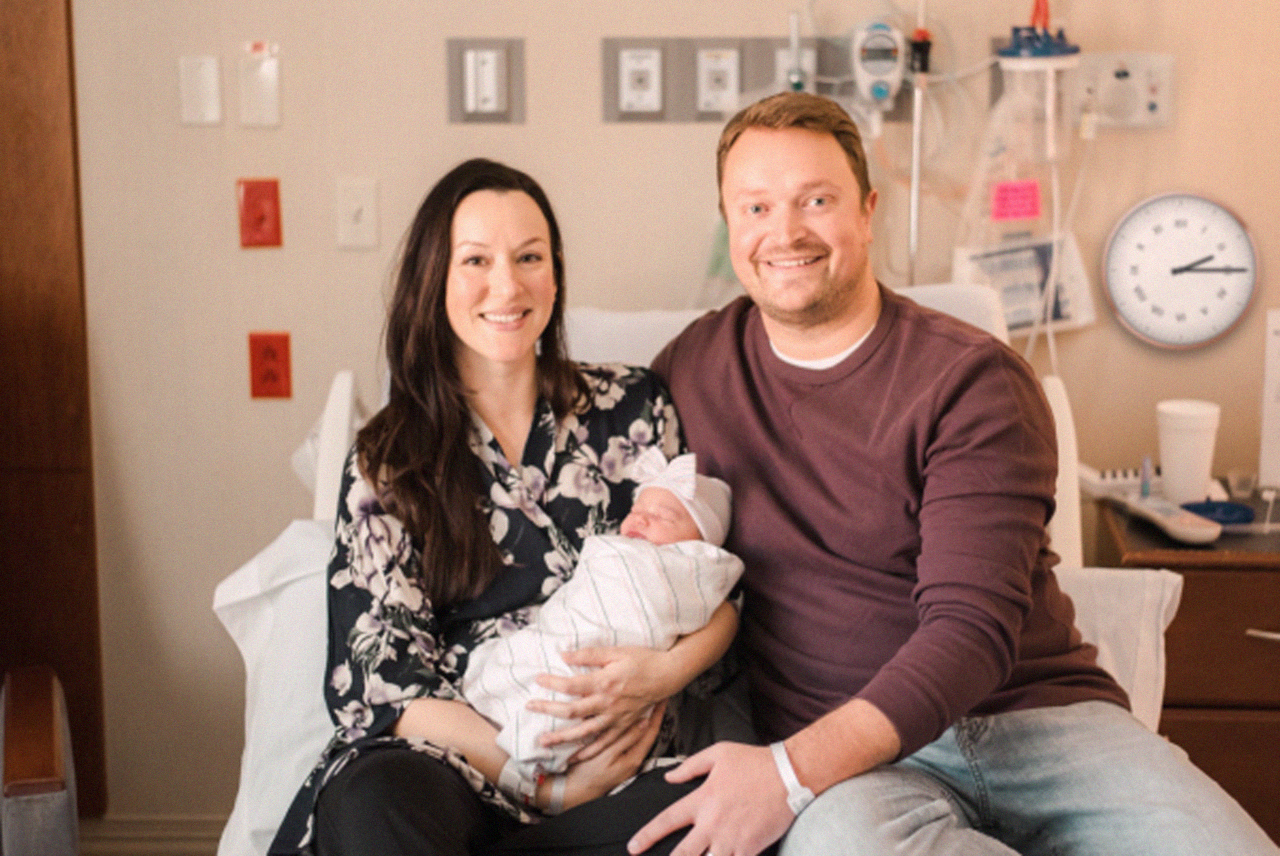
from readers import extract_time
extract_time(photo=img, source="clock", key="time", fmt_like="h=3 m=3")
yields h=2 m=15
